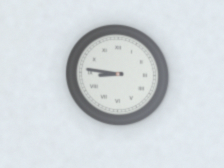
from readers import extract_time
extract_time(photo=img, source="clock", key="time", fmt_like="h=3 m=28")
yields h=8 m=46
